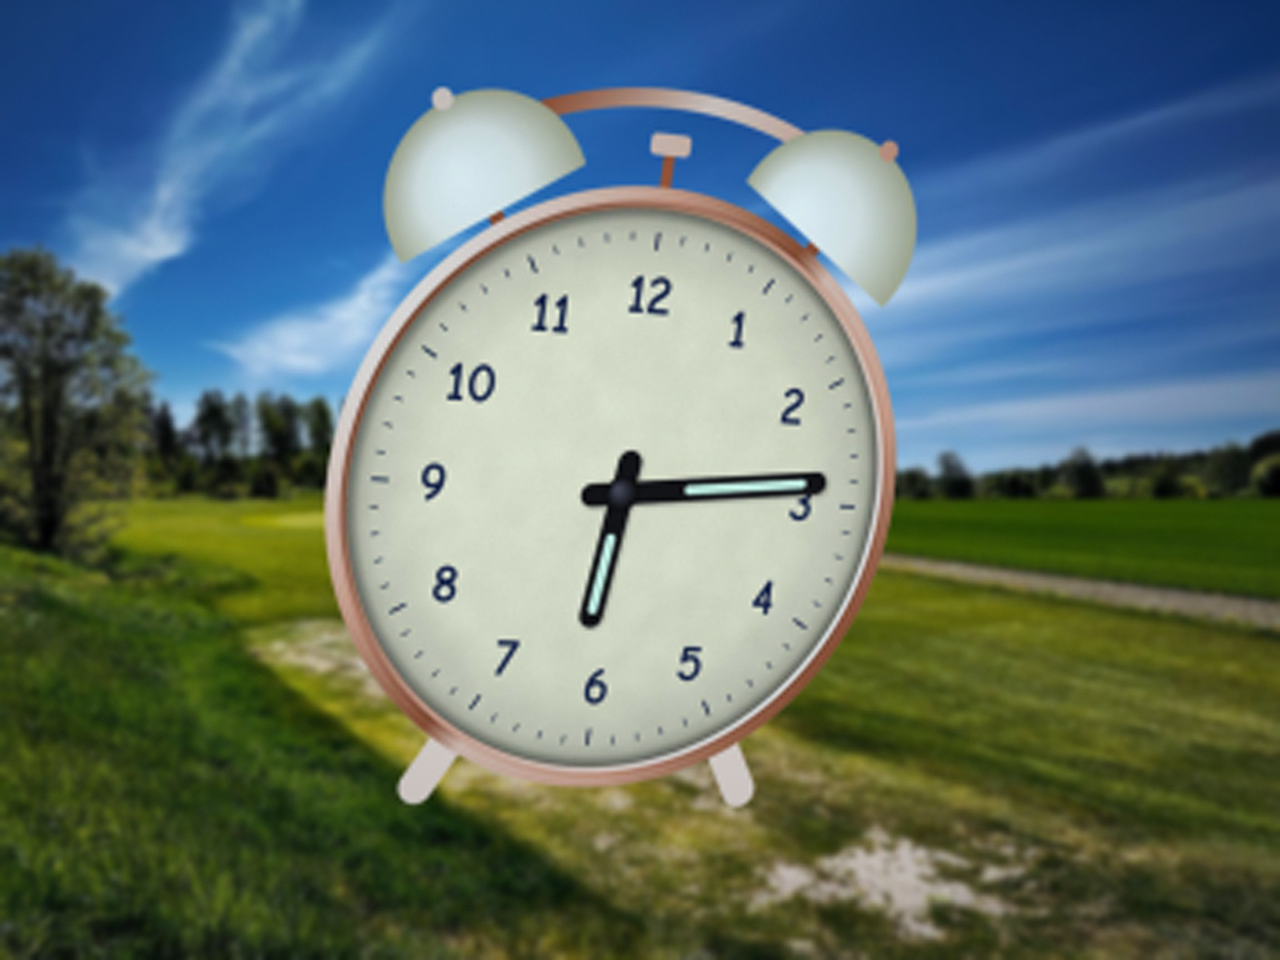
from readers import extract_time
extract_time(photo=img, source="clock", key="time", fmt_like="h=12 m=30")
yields h=6 m=14
